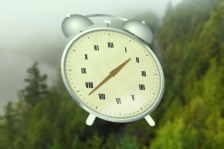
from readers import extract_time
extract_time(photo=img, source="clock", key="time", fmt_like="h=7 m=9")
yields h=1 m=38
